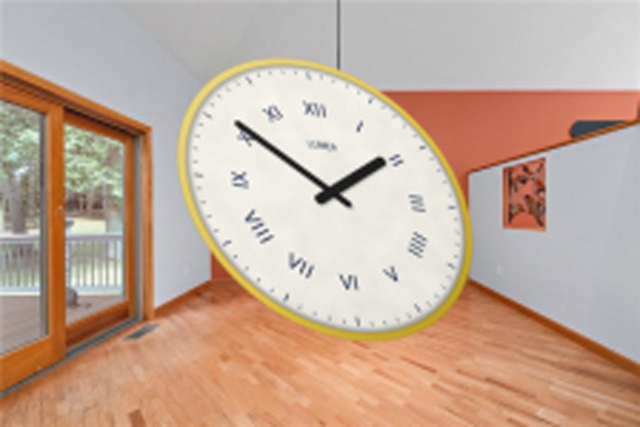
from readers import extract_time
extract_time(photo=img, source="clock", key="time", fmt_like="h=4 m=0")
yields h=1 m=51
